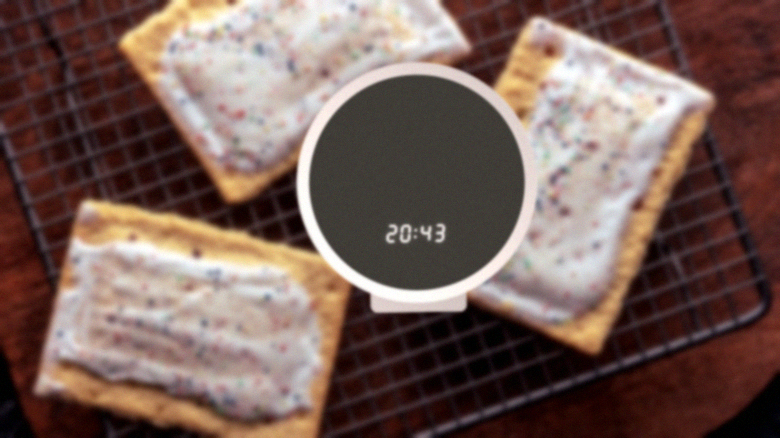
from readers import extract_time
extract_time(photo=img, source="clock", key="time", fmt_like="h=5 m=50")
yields h=20 m=43
